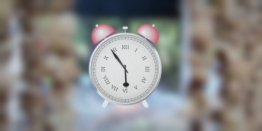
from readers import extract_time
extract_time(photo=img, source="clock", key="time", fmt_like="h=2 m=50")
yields h=5 m=54
